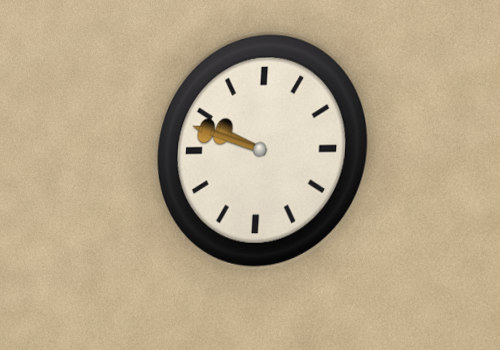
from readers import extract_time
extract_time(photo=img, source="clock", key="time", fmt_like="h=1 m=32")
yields h=9 m=48
